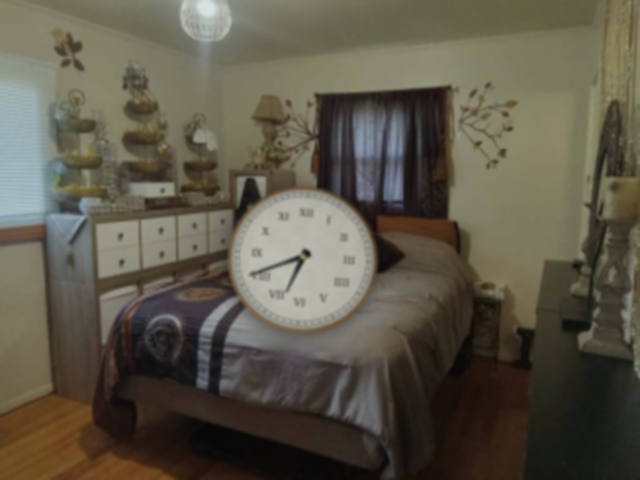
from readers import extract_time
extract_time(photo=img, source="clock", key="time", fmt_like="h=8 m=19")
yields h=6 m=41
